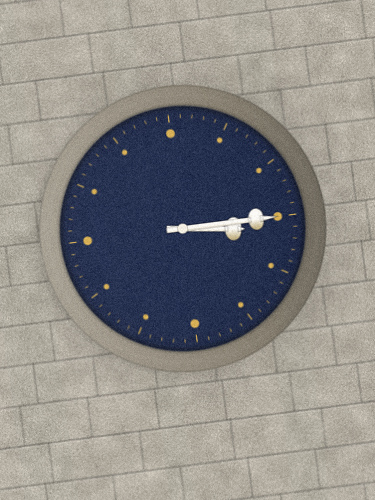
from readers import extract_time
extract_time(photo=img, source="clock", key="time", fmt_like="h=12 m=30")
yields h=3 m=15
